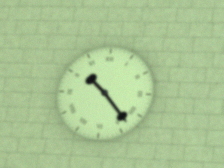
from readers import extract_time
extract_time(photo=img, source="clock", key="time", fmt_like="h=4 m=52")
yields h=10 m=23
